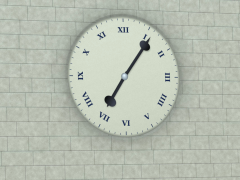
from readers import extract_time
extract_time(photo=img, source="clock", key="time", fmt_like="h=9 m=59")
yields h=7 m=6
